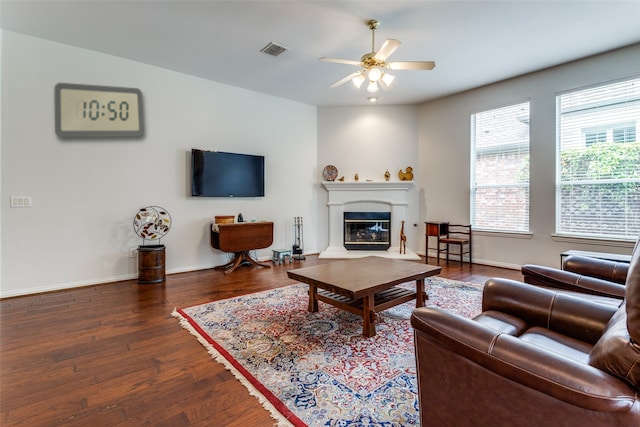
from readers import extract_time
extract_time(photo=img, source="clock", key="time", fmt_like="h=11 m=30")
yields h=10 m=50
